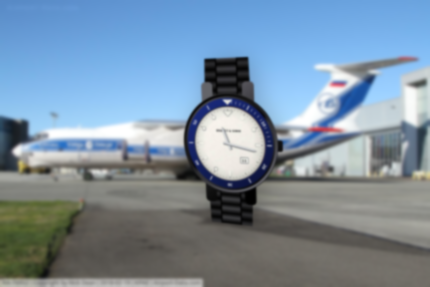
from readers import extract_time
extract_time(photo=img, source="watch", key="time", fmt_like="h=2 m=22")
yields h=11 m=17
